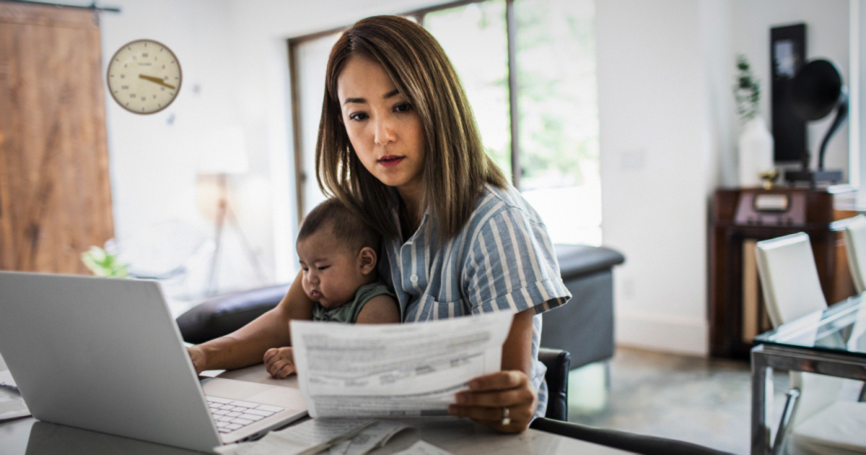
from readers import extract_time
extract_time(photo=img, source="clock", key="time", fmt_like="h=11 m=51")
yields h=3 m=18
